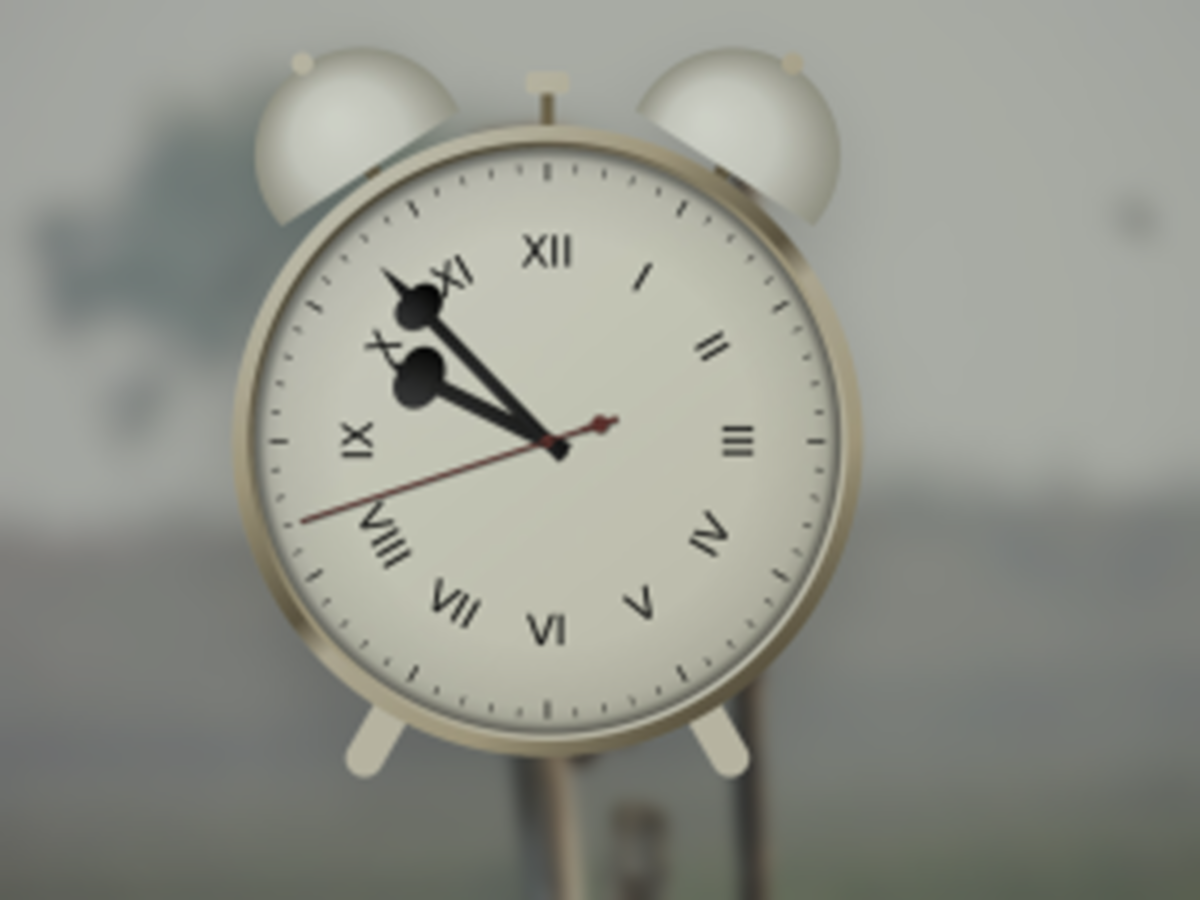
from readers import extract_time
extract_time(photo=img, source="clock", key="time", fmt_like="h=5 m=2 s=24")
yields h=9 m=52 s=42
